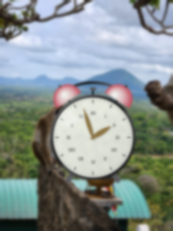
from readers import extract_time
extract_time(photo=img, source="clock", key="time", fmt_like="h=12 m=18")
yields h=1 m=57
